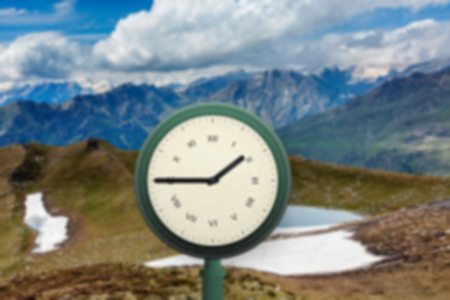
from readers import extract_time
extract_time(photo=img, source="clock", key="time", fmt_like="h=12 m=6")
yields h=1 m=45
